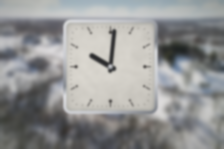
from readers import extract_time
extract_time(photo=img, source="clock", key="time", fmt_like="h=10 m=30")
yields h=10 m=1
